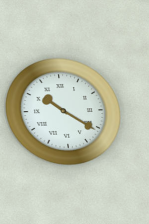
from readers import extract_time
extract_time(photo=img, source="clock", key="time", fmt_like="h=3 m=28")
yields h=10 m=21
